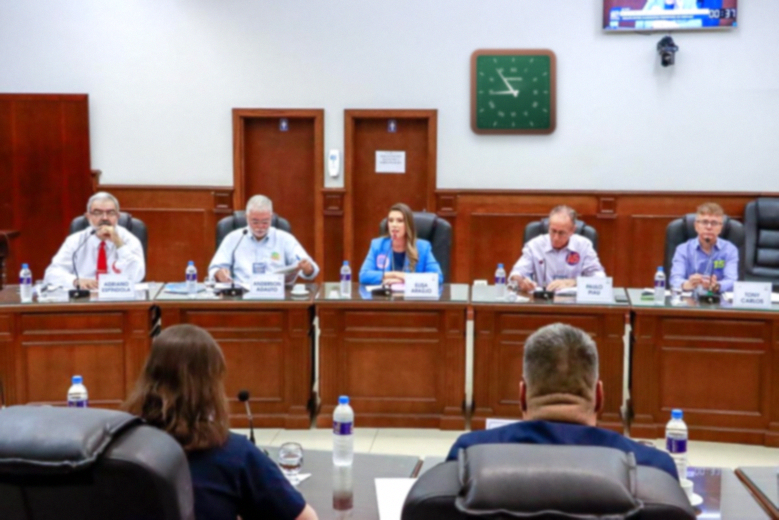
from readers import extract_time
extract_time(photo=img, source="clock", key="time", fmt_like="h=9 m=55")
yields h=8 m=54
